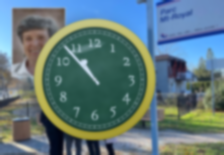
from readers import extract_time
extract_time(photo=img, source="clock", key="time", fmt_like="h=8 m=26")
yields h=10 m=53
